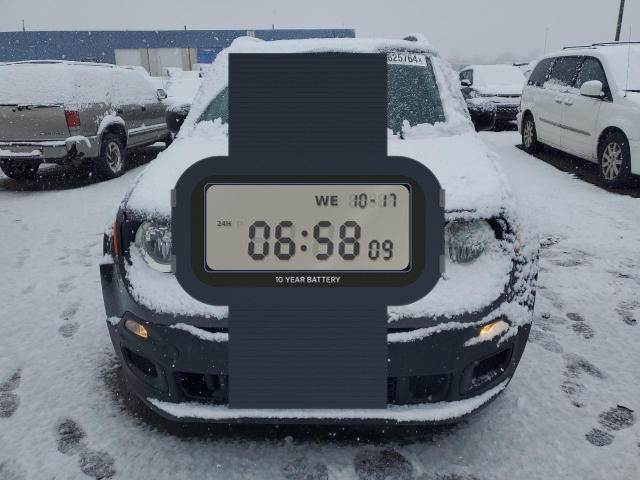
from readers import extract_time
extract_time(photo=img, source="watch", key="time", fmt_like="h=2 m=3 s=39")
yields h=6 m=58 s=9
